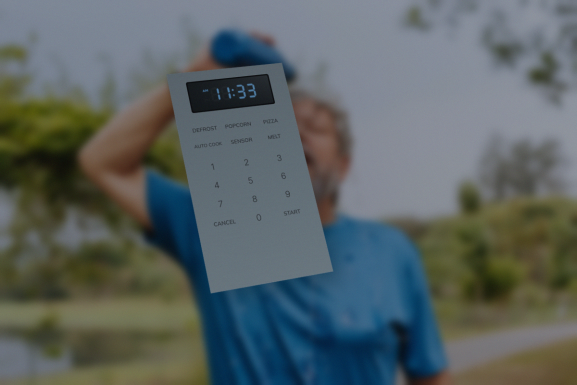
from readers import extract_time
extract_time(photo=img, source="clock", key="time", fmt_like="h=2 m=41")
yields h=11 m=33
